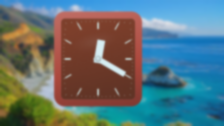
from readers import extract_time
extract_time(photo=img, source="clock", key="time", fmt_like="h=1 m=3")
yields h=12 m=20
